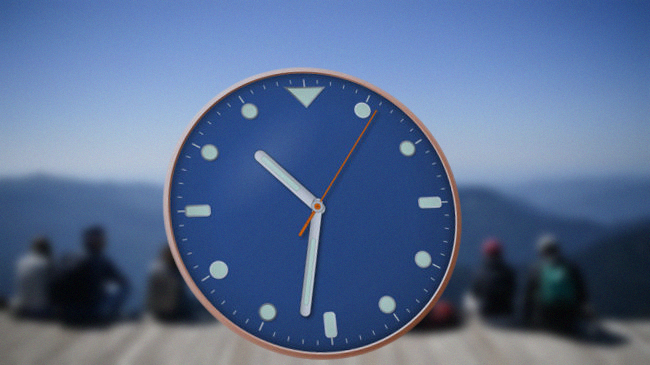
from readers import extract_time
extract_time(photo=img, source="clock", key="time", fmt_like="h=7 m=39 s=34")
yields h=10 m=32 s=6
